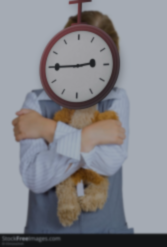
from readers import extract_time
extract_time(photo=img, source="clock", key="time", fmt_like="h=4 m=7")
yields h=2 m=45
